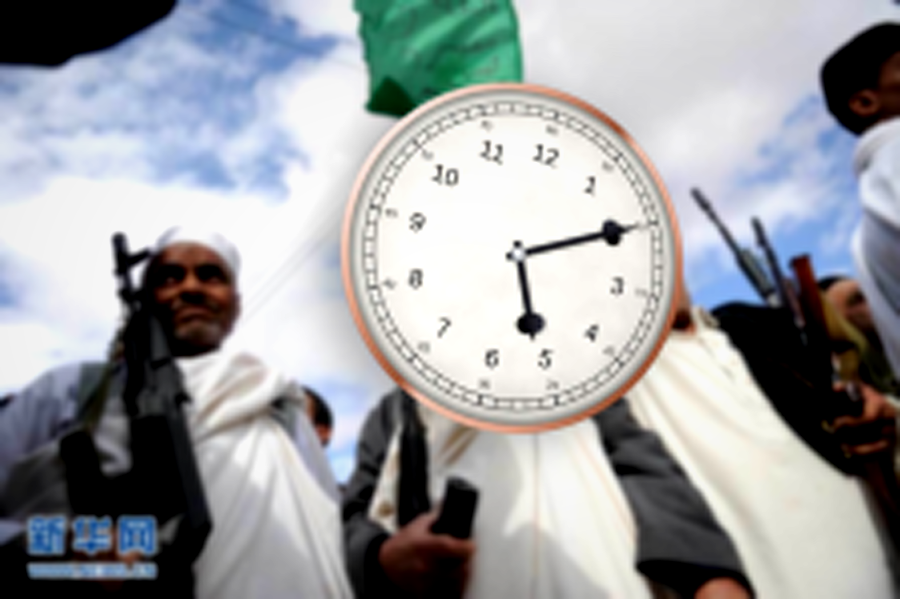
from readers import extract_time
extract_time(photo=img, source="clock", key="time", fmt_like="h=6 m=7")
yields h=5 m=10
